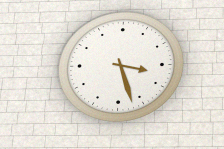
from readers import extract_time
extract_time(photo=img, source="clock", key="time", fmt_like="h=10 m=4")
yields h=3 m=27
